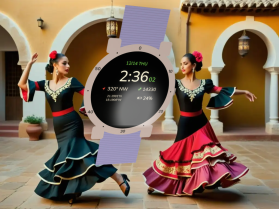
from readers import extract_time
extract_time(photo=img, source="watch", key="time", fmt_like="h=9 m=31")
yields h=2 m=36
